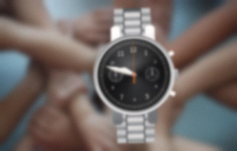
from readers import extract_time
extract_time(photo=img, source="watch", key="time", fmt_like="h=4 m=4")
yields h=9 m=48
